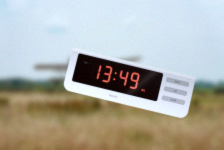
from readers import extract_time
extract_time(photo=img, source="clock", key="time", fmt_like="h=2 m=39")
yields h=13 m=49
